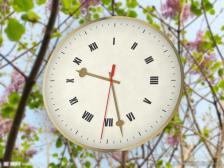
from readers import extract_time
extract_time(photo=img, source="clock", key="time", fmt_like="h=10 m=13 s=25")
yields h=10 m=32 s=36
